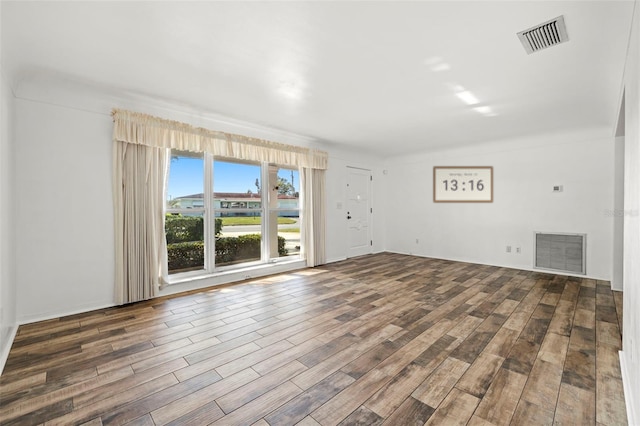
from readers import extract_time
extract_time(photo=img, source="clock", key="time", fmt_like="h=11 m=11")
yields h=13 m=16
